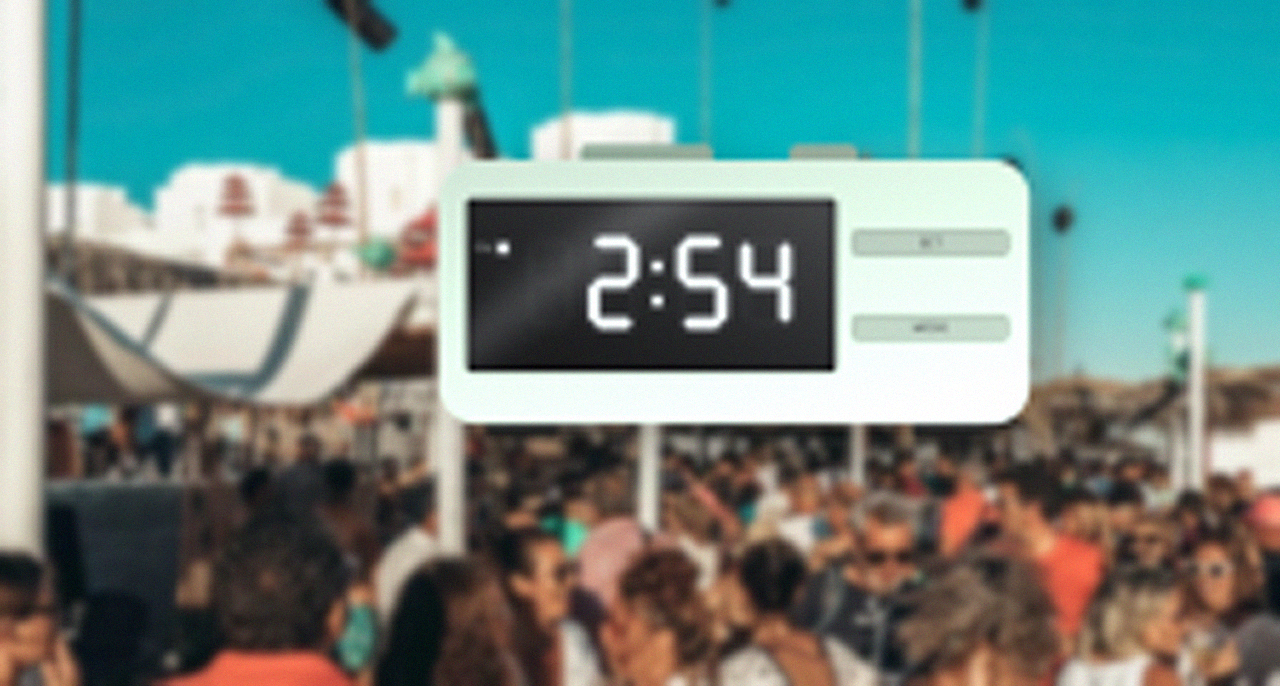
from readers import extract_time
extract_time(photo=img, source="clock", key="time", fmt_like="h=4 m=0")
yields h=2 m=54
